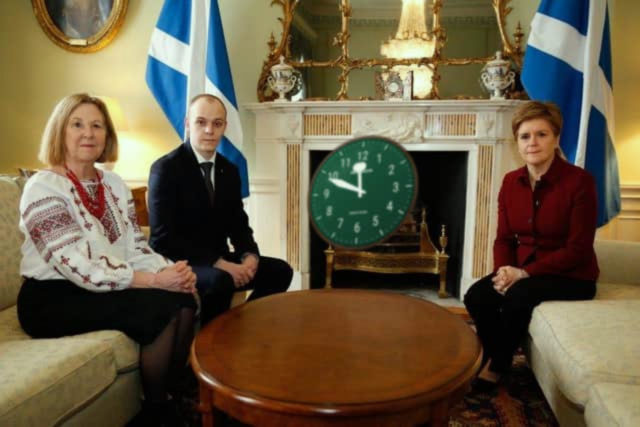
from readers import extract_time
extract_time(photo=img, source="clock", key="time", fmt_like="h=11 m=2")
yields h=11 m=49
